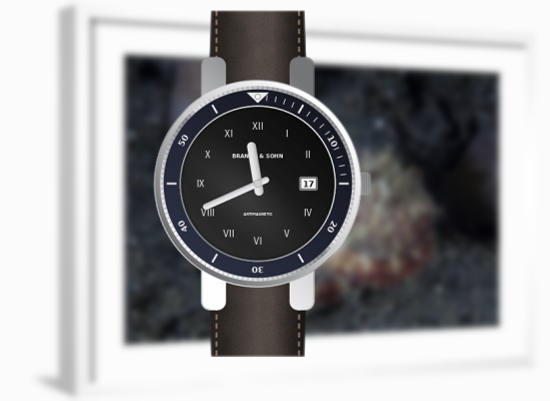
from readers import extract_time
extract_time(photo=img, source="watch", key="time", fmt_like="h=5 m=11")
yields h=11 m=41
